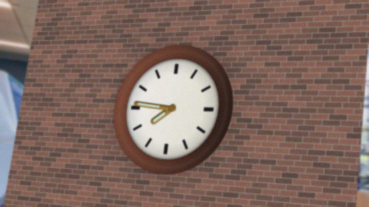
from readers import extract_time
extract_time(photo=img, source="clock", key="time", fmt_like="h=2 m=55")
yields h=7 m=46
